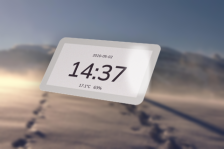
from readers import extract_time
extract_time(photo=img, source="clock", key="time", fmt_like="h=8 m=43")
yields h=14 m=37
